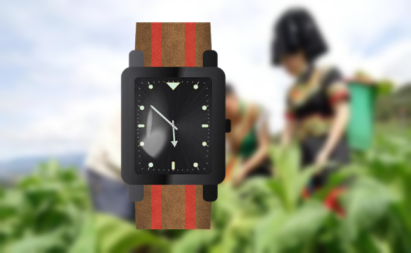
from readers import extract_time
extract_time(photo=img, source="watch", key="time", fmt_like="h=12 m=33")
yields h=5 m=52
